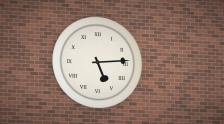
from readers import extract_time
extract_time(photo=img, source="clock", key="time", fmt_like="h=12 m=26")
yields h=5 m=14
